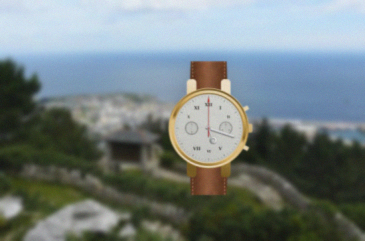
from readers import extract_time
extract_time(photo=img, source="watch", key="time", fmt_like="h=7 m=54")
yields h=5 m=18
